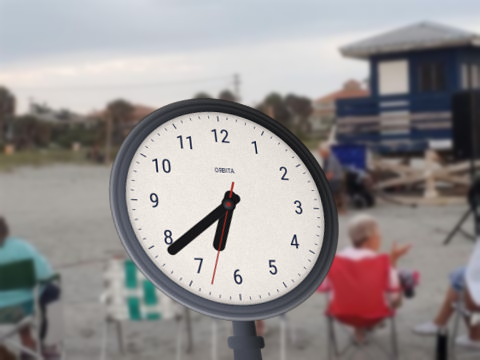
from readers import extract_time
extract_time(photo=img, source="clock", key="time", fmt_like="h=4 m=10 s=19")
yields h=6 m=38 s=33
